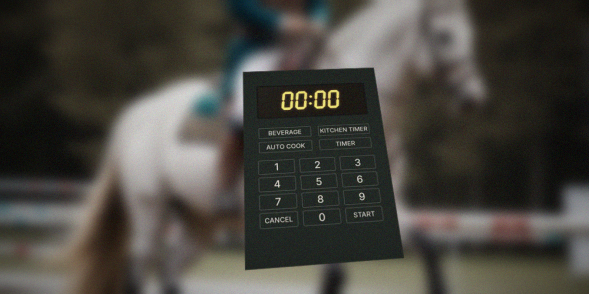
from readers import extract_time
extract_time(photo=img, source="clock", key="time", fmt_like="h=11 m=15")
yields h=0 m=0
